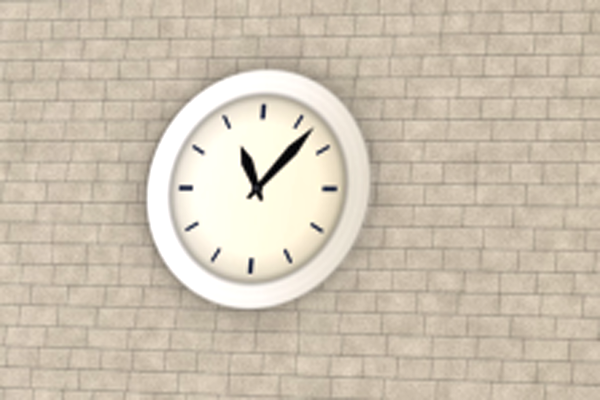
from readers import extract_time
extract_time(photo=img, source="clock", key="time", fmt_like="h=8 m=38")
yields h=11 m=7
